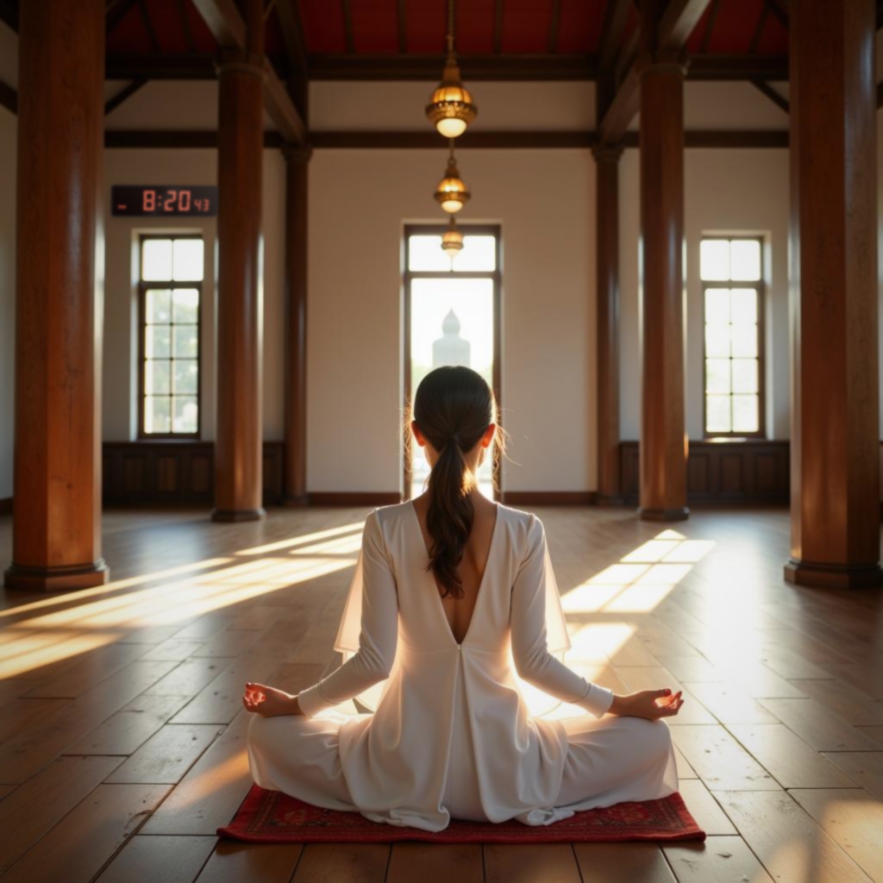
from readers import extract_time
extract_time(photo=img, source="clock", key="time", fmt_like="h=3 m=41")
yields h=8 m=20
